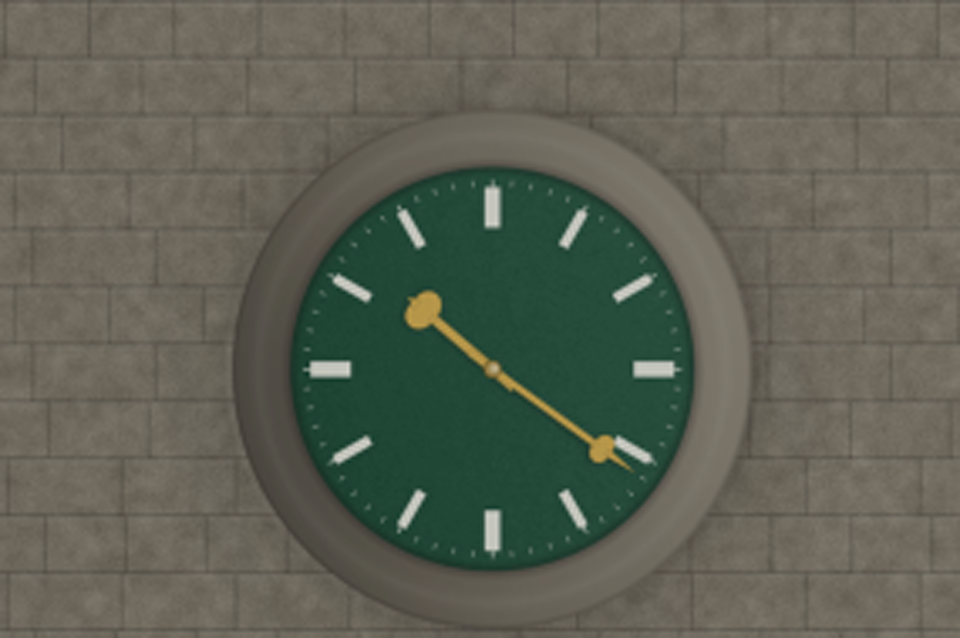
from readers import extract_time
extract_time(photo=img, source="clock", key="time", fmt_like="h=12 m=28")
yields h=10 m=21
